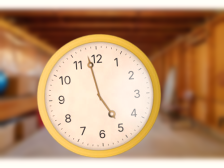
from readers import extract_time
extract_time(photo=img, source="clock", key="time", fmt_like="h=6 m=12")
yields h=4 m=58
